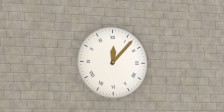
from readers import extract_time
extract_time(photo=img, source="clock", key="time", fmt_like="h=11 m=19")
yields h=12 m=7
